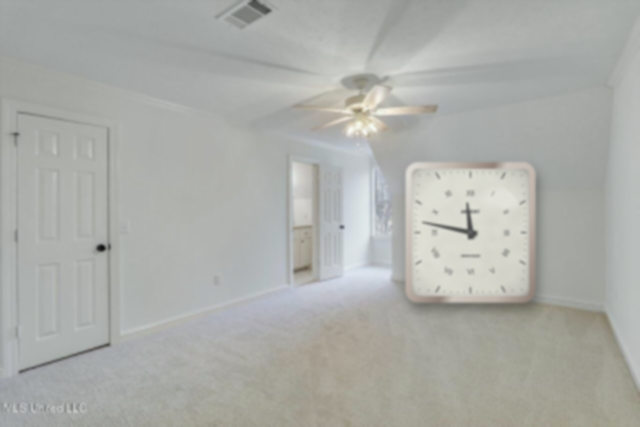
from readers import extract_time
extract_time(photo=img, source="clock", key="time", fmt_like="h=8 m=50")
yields h=11 m=47
